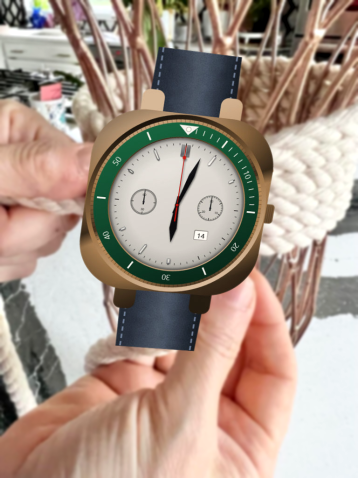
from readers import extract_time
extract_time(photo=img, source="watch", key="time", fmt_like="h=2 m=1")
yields h=6 m=3
